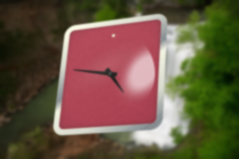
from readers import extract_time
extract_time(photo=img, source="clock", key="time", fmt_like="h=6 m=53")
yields h=4 m=47
